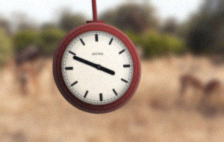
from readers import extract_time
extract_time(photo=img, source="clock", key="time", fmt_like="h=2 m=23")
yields h=3 m=49
